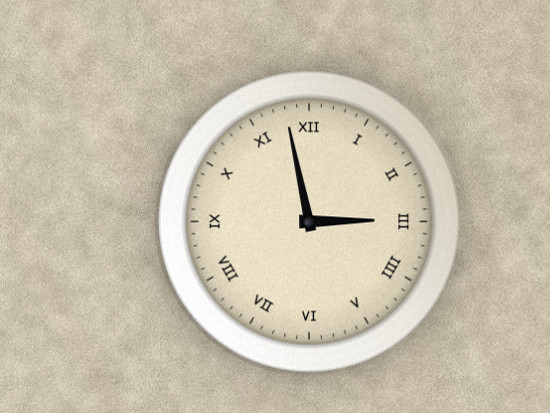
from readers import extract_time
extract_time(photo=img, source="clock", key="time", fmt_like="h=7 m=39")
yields h=2 m=58
